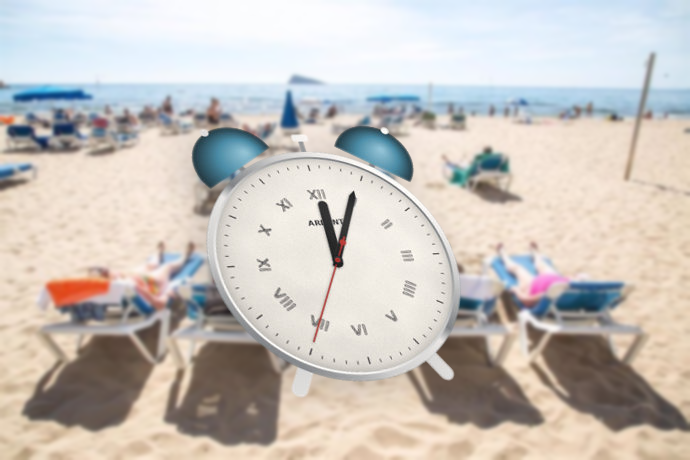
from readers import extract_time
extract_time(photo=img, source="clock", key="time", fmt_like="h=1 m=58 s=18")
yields h=12 m=4 s=35
